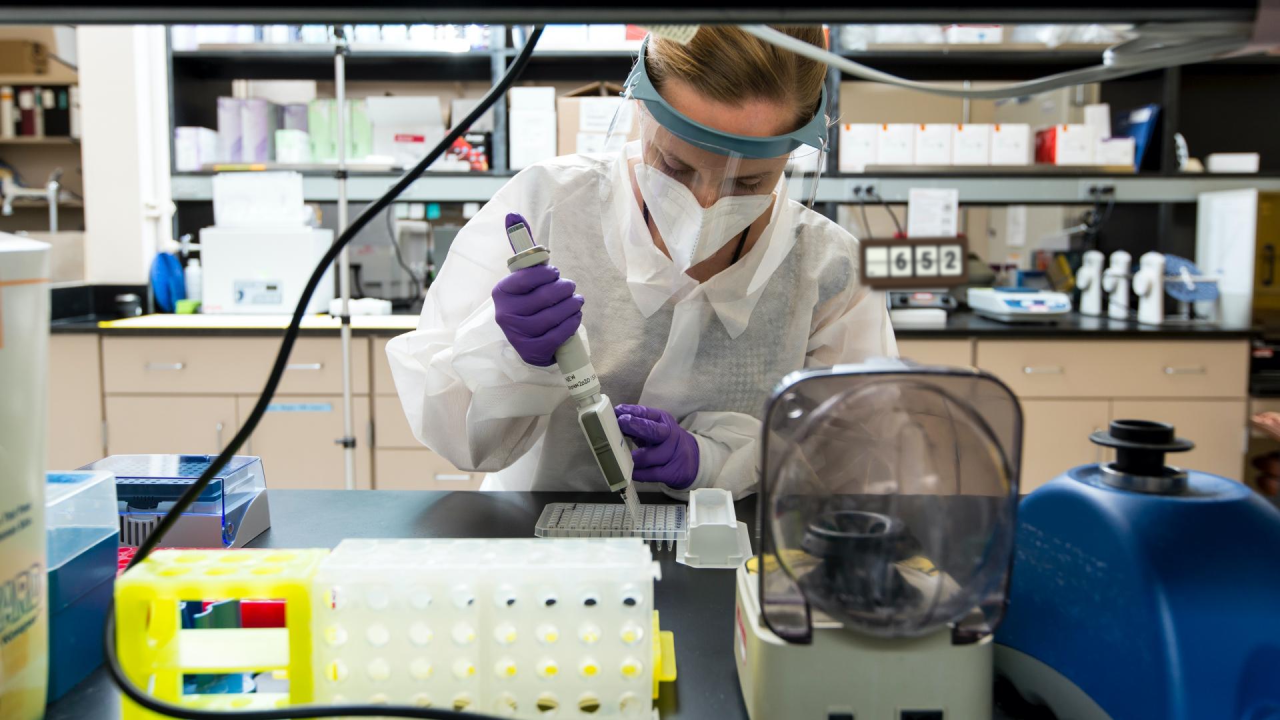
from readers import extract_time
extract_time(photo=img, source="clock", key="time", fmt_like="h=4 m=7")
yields h=6 m=52
